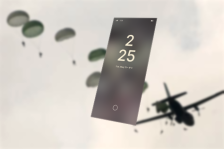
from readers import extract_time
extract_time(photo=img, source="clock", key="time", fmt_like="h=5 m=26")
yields h=2 m=25
